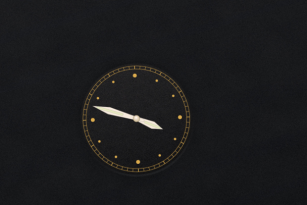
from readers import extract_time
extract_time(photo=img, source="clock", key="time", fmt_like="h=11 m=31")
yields h=3 m=48
